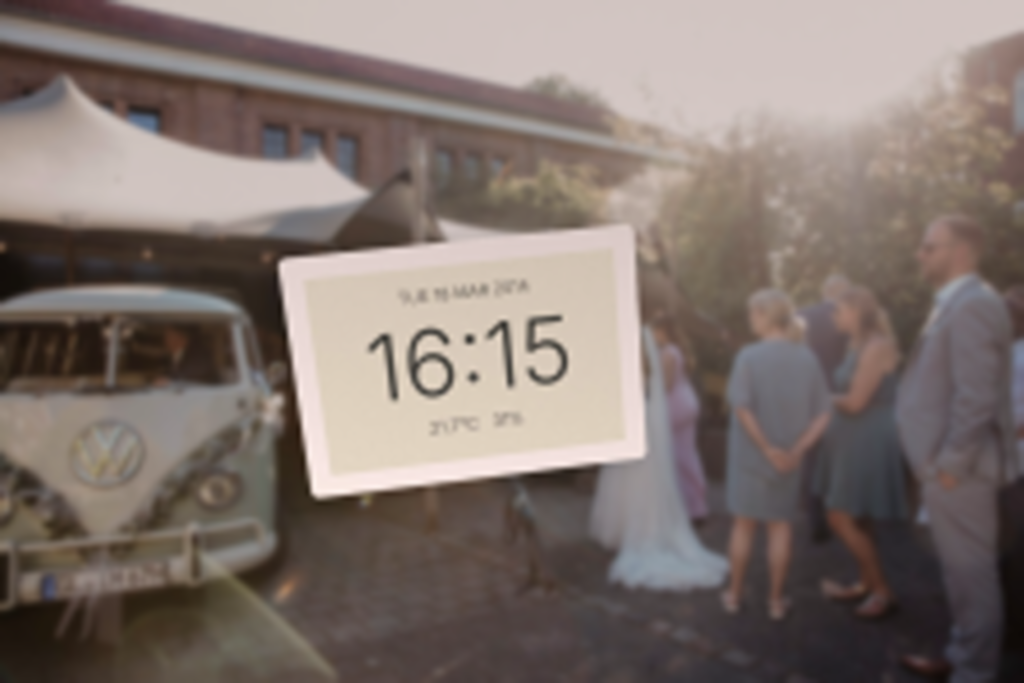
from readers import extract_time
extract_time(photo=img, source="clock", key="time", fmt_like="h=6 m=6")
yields h=16 m=15
